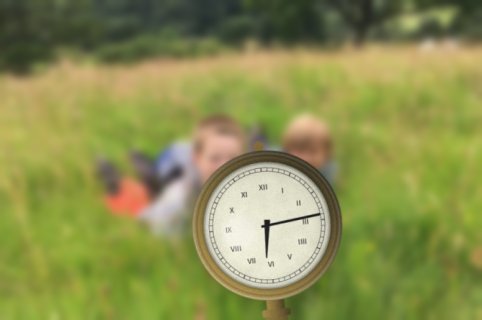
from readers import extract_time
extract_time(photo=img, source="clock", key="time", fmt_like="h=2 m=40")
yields h=6 m=14
